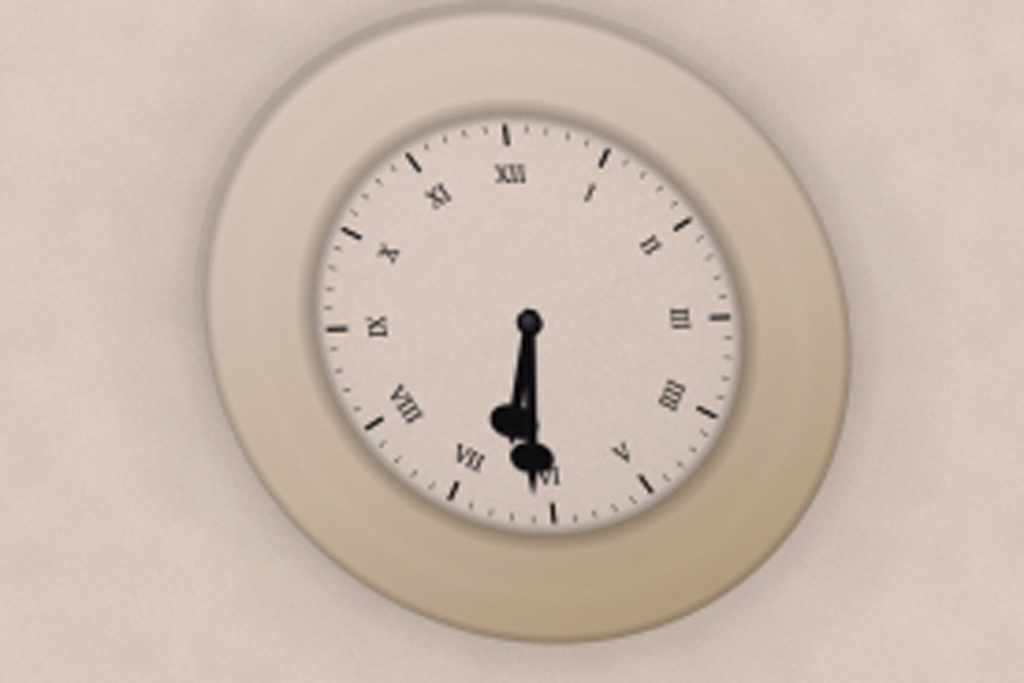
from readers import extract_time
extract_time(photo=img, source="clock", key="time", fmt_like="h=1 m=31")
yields h=6 m=31
